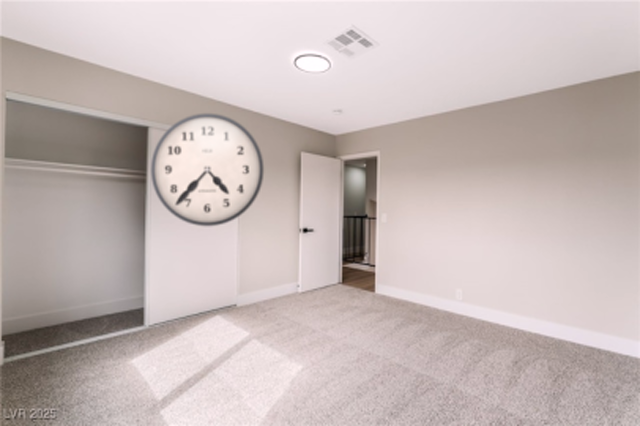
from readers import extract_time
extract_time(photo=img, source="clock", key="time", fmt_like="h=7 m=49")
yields h=4 m=37
